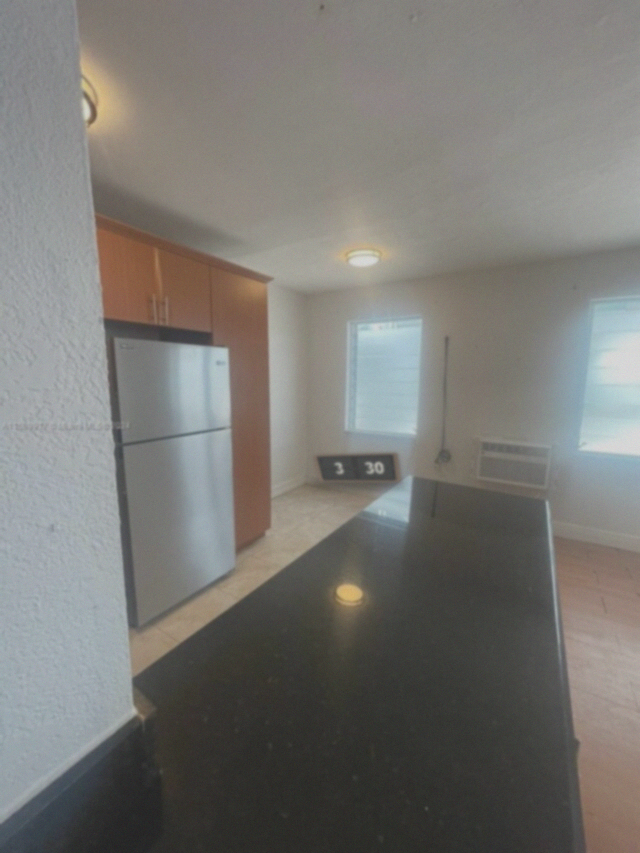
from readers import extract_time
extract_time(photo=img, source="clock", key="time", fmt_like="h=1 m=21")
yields h=3 m=30
